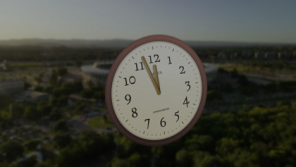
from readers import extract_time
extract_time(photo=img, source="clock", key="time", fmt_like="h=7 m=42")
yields h=11 m=57
